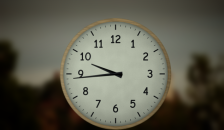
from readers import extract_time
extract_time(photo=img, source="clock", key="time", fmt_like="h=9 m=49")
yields h=9 m=44
